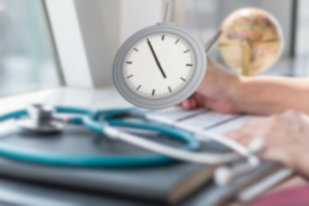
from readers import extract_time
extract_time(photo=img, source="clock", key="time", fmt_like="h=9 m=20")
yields h=4 m=55
